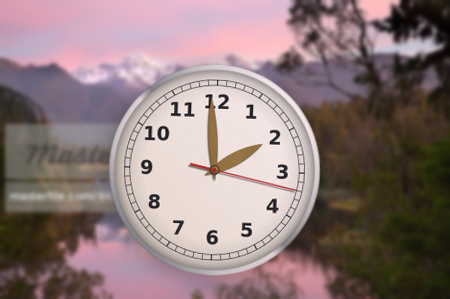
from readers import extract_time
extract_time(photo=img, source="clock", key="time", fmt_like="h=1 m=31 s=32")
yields h=1 m=59 s=17
